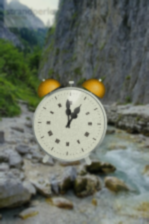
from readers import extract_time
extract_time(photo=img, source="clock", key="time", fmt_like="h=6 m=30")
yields h=12 m=59
